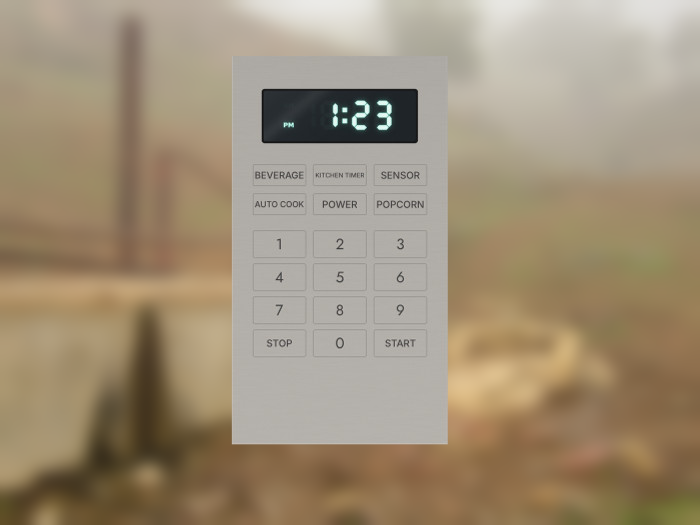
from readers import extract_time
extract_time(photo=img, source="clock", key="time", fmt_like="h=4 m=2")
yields h=1 m=23
